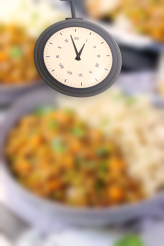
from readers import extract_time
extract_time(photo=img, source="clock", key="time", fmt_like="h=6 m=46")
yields h=12 m=58
